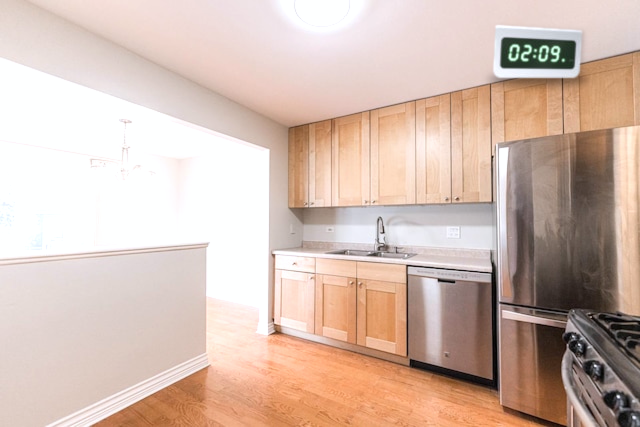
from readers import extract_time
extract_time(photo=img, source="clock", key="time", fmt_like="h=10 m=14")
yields h=2 m=9
